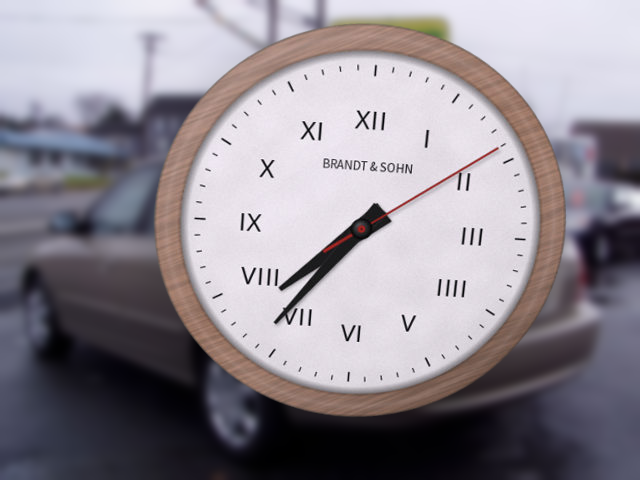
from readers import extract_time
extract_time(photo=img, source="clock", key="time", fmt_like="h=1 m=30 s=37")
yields h=7 m=36 s=9
